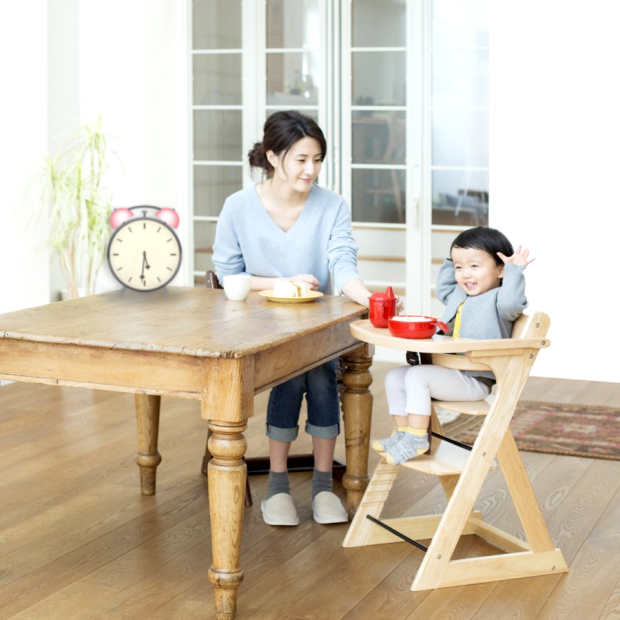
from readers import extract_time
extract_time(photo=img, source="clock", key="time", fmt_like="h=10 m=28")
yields h=5 m=31
